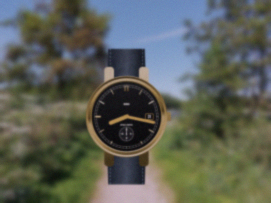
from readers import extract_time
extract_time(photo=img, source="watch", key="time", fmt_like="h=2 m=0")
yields h=8 m=17
